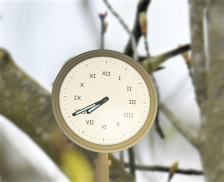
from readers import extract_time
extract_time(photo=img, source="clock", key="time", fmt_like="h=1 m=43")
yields h=7 m=40
